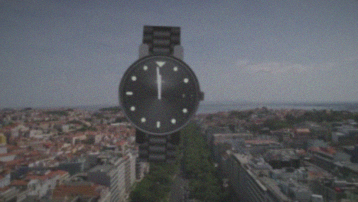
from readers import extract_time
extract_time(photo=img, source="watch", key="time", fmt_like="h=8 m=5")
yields h=11 m=59
